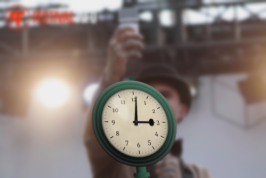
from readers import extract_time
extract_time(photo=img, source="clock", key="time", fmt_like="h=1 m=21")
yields h=3 m=1
